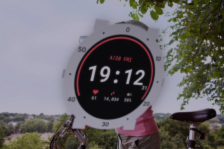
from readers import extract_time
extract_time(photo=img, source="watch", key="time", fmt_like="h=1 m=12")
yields h=19 m=12
